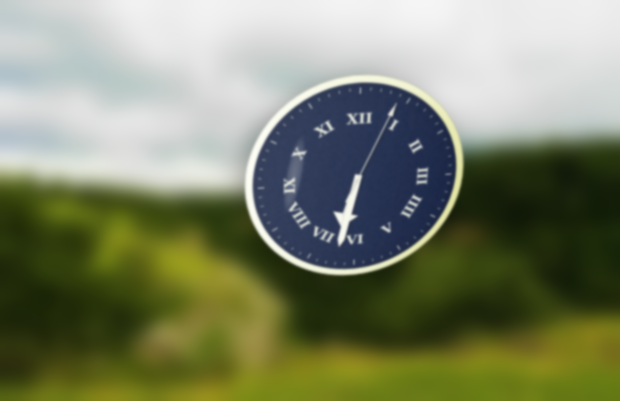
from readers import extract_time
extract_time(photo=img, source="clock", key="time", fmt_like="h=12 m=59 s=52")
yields h=6 m=32 s=4
